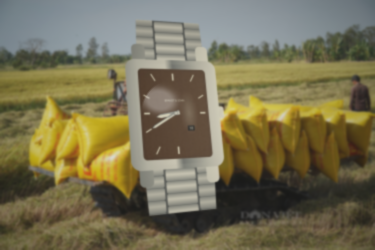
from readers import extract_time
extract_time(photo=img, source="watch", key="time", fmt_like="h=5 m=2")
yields h=8 m=40
